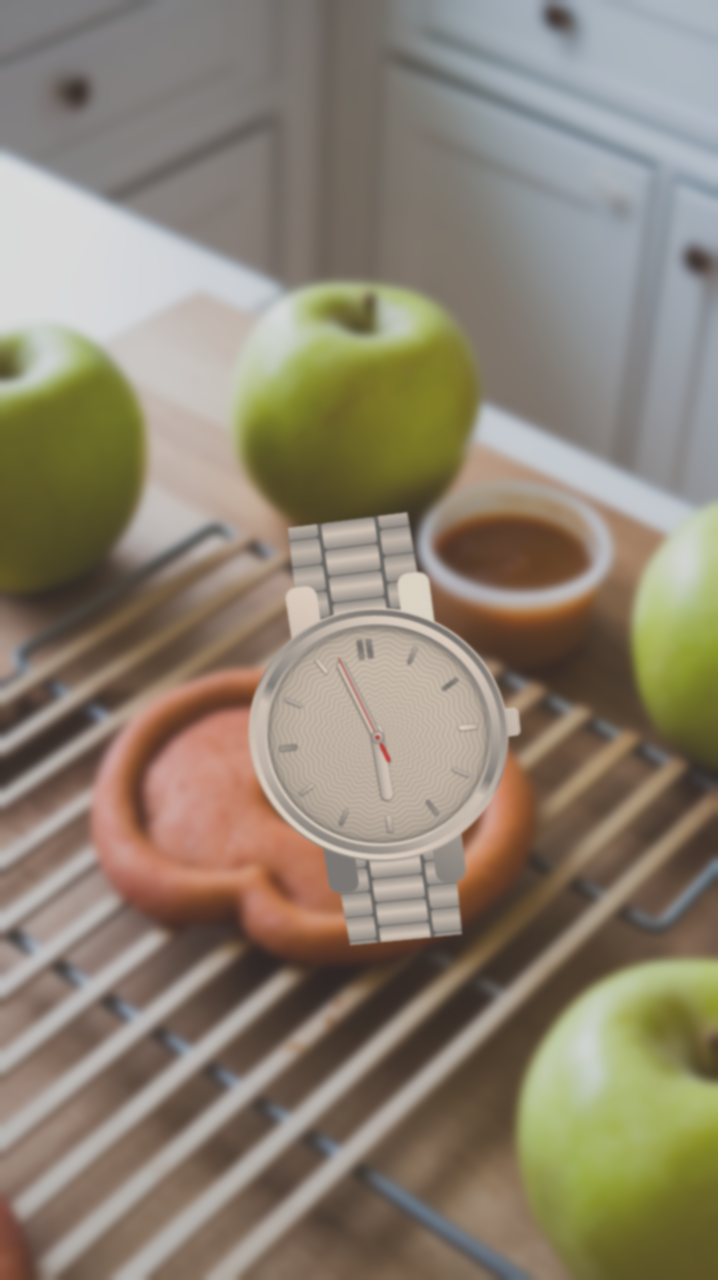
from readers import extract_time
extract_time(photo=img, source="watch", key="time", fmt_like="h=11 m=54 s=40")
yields h=5 m=56 s=57
